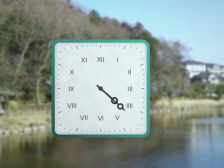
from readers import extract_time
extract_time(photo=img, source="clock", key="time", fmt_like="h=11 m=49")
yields h=4 m=22
